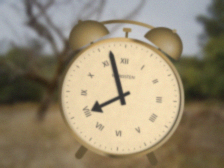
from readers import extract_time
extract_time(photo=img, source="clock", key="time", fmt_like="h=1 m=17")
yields h=7 m=57
